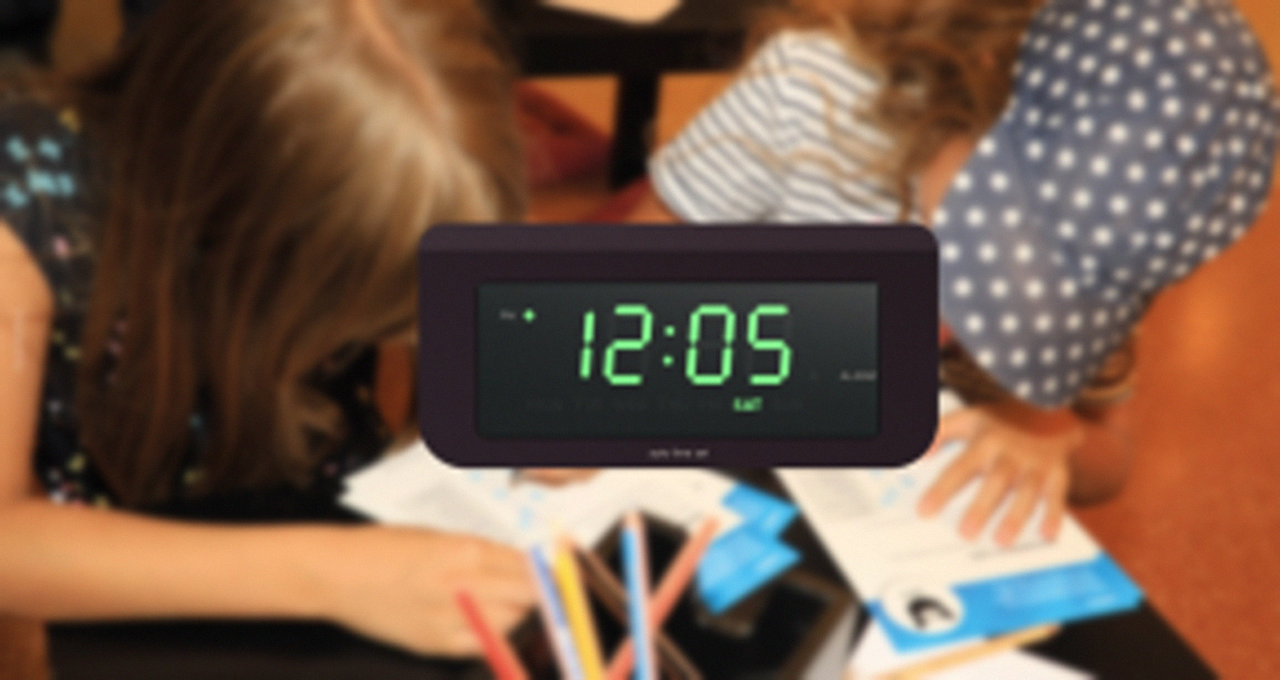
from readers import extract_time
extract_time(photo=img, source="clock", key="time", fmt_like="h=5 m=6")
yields h=12 m=5
